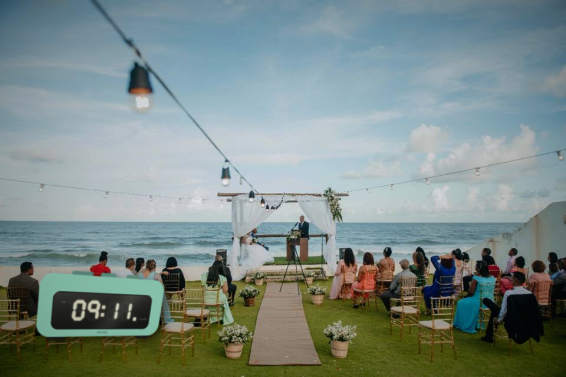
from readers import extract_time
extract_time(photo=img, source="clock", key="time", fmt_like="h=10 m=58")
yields h=9 m=11
